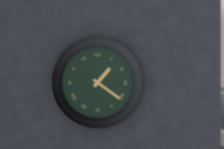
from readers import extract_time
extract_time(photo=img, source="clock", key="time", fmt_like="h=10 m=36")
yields h=1 m=21
